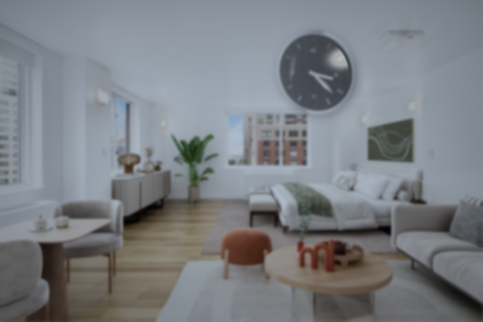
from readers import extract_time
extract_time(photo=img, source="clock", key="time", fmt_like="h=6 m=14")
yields h=3 m=22
